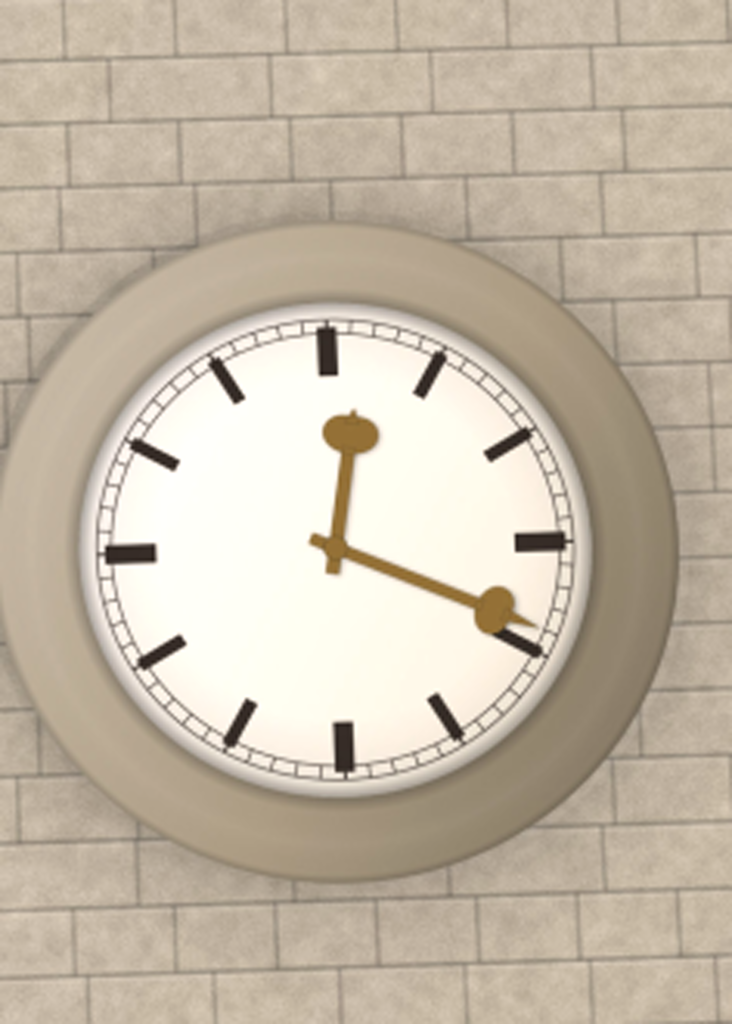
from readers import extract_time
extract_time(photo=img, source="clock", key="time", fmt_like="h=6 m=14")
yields h=12 m=19
